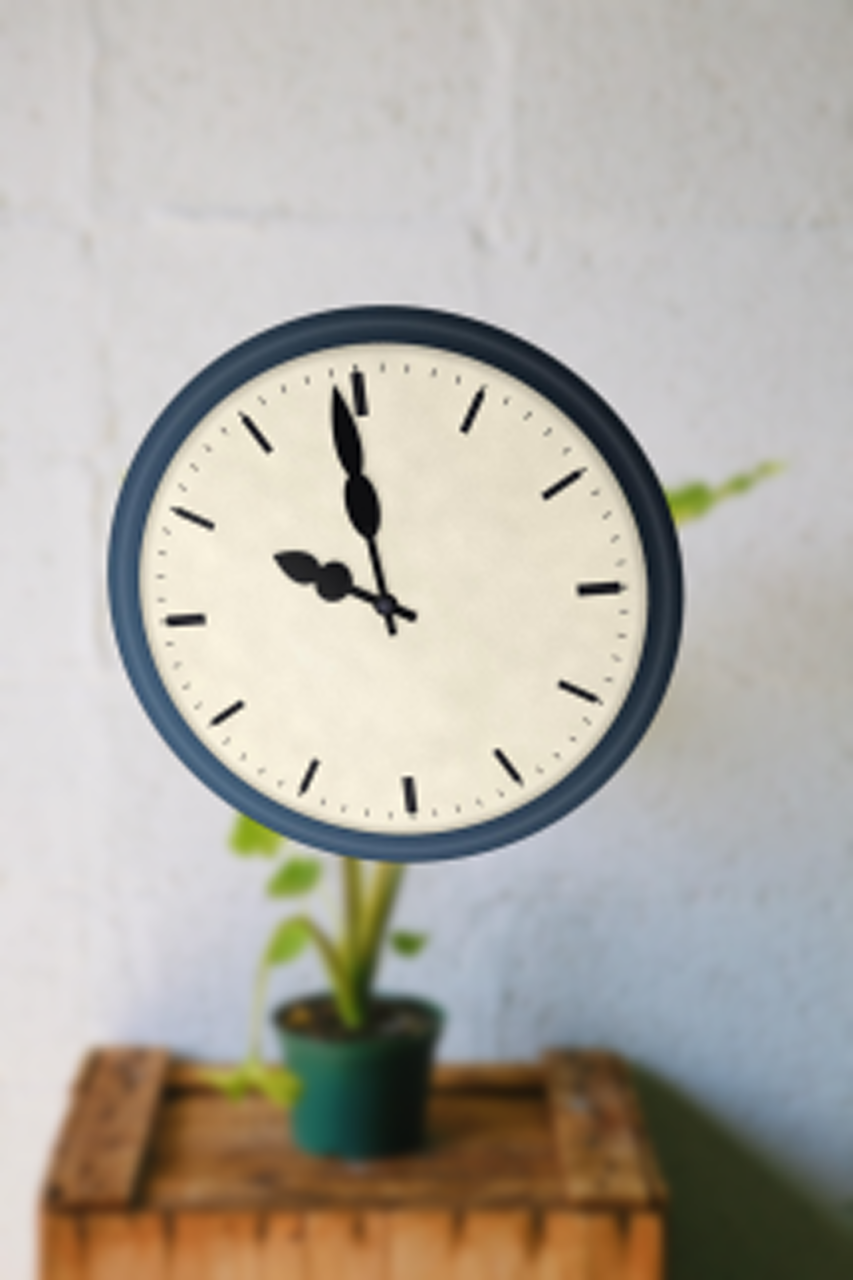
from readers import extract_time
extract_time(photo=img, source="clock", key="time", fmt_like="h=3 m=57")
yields h=9 m=59
